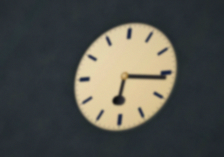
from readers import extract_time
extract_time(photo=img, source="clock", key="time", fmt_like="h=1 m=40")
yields h=6 m=16
